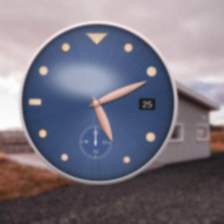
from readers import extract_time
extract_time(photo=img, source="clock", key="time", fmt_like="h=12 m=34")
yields h=5 m=11
